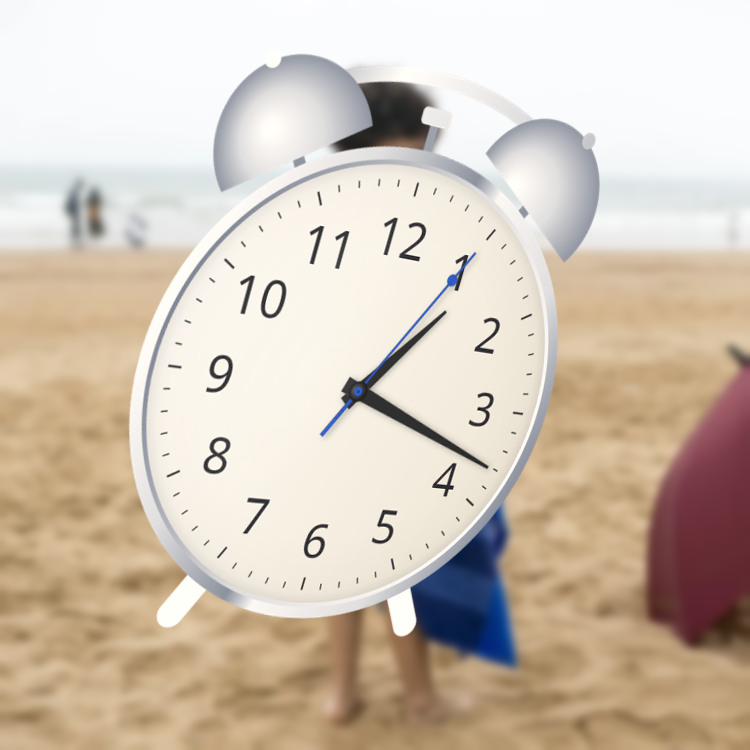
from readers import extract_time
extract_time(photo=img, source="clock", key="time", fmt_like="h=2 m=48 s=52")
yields h=1 m=18 s=5
